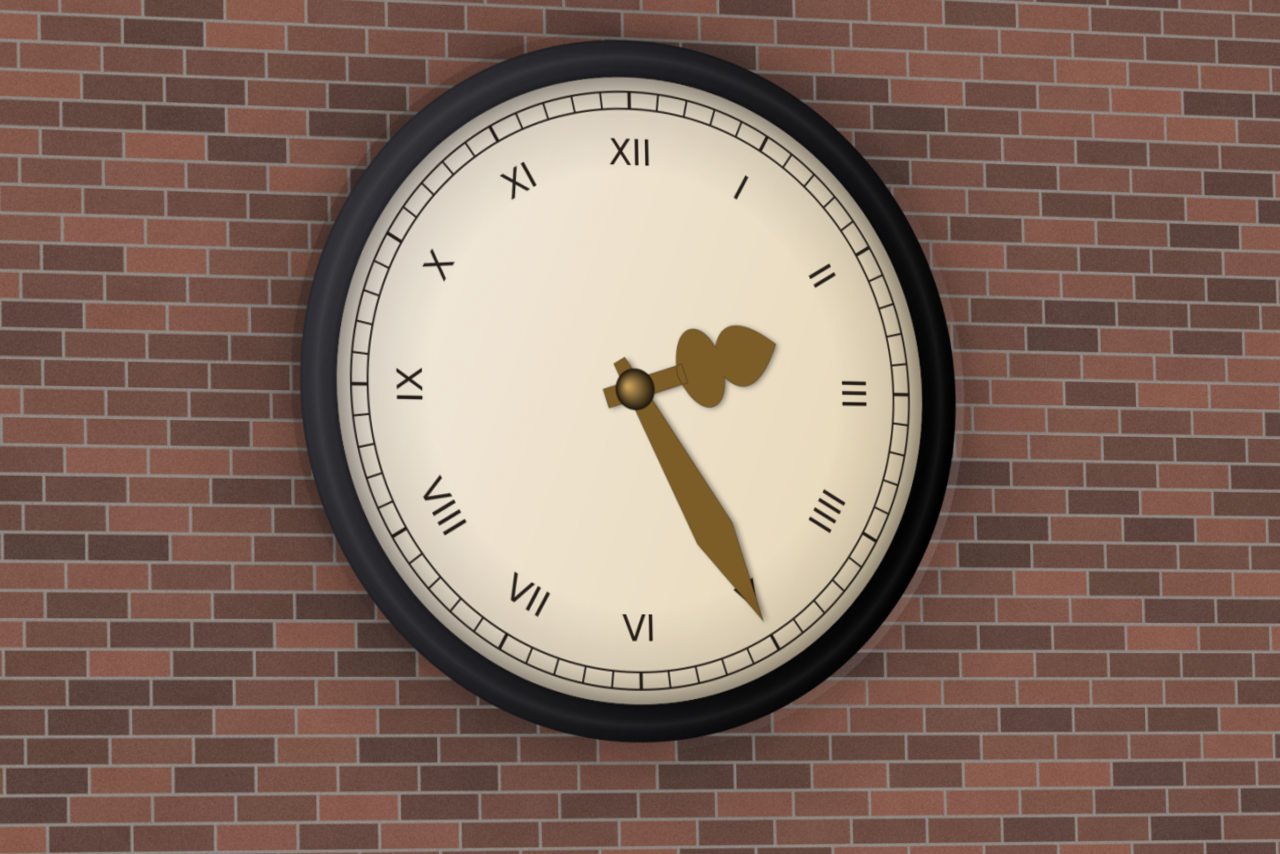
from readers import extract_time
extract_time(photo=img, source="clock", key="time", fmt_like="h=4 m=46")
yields h=2 m=25
